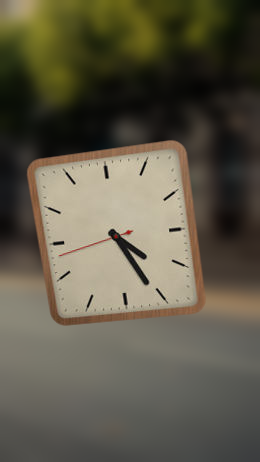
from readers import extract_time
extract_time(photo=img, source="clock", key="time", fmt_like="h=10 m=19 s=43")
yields h=4 m=25 s=43
